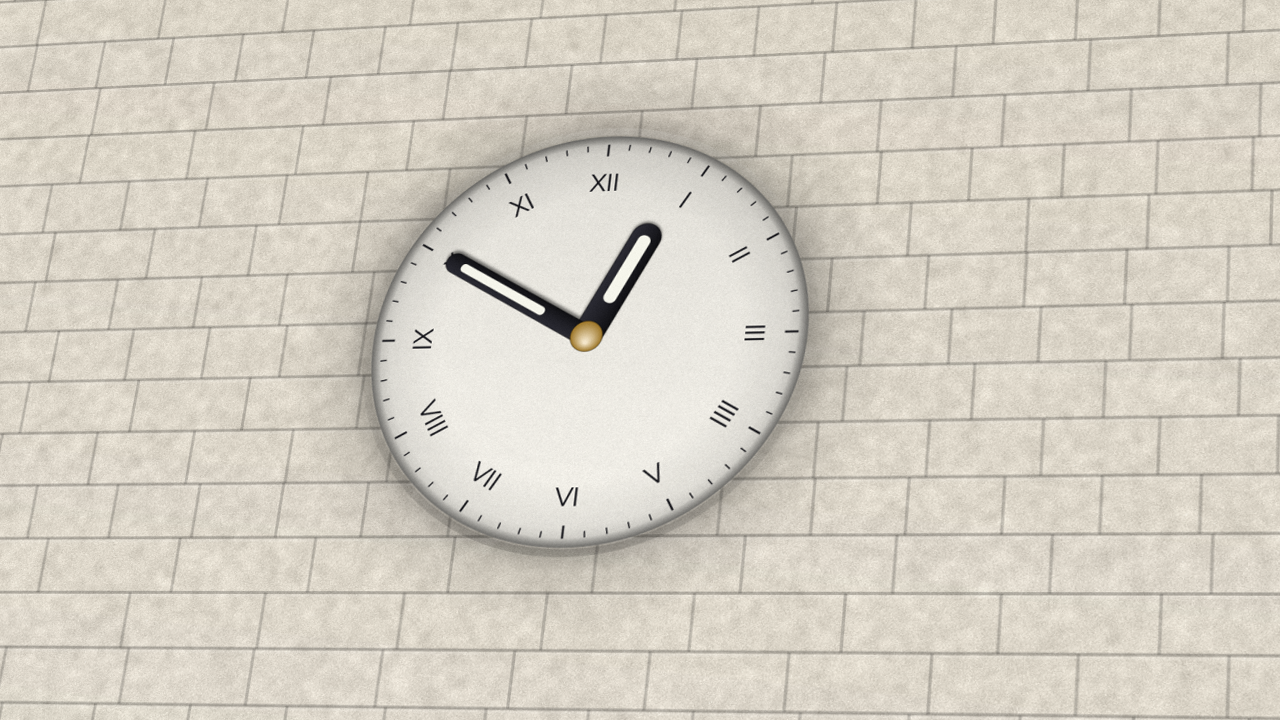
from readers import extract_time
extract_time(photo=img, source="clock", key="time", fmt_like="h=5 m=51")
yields h=12 m=50
